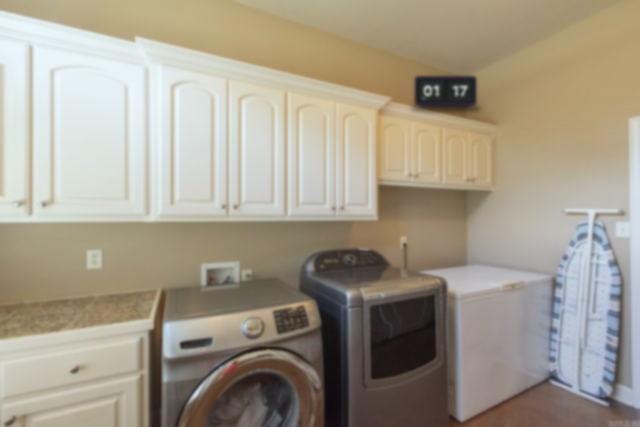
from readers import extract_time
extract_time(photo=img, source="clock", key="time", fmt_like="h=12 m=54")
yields h=1 m=17
